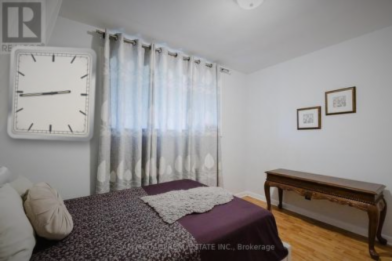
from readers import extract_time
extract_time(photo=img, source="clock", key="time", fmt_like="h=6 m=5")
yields h=2 m=44
